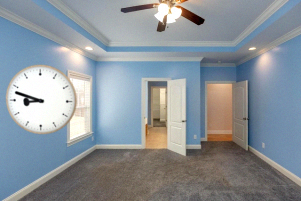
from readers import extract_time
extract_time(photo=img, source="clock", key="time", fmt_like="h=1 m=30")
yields h=8 m=48
